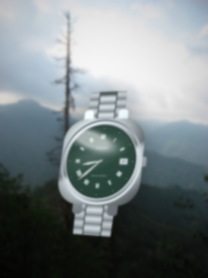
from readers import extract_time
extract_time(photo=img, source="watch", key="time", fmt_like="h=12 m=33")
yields h=8 m=38
